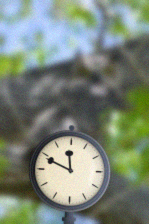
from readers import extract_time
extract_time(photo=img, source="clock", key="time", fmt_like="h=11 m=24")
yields h=11 m=49
